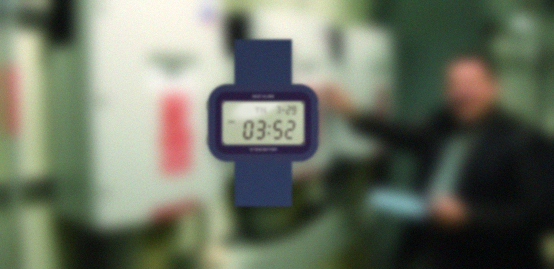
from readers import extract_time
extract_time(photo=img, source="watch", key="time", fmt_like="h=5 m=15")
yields h=3 m=52
